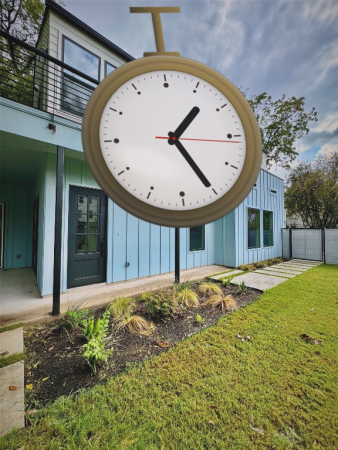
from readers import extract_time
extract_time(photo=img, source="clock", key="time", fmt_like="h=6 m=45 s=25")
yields h=1 m=25 s=16
